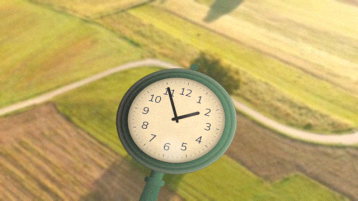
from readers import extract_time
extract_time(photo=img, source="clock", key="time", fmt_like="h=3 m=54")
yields h=1 m=55
